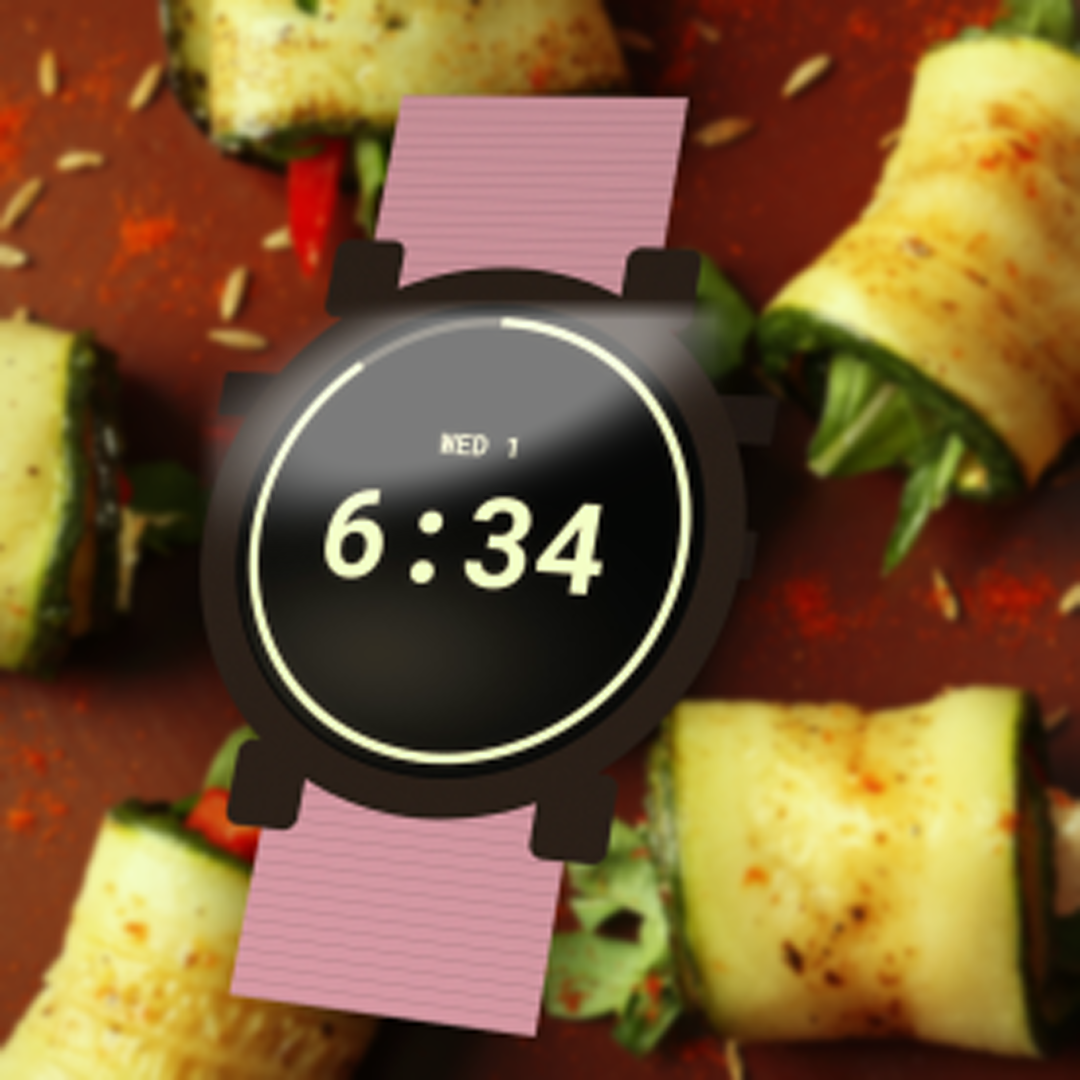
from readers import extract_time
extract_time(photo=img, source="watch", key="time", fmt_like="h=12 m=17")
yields h=6 m=34
